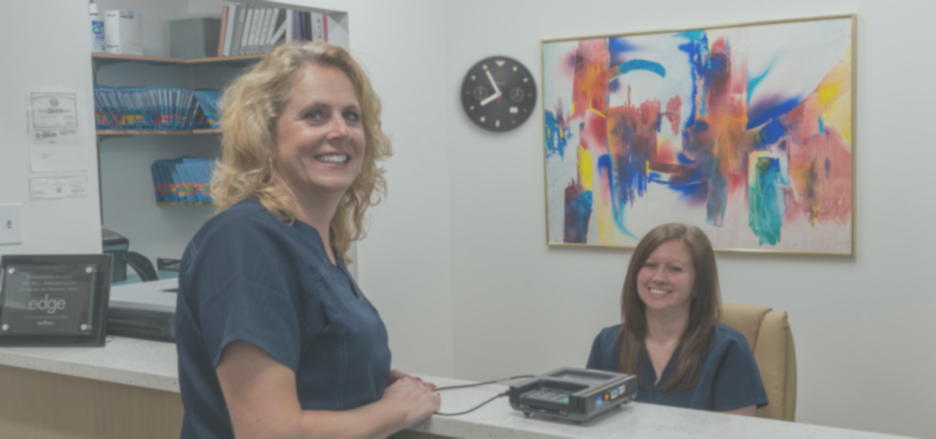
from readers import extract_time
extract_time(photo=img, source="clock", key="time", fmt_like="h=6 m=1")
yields h=7 m=55
